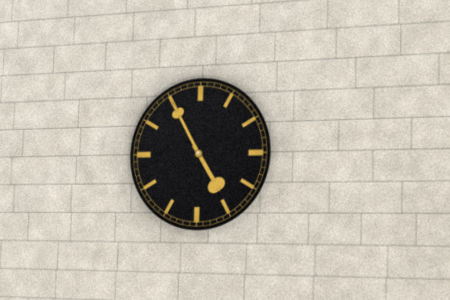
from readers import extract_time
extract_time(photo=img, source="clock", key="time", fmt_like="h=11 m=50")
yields h=4 m=55
